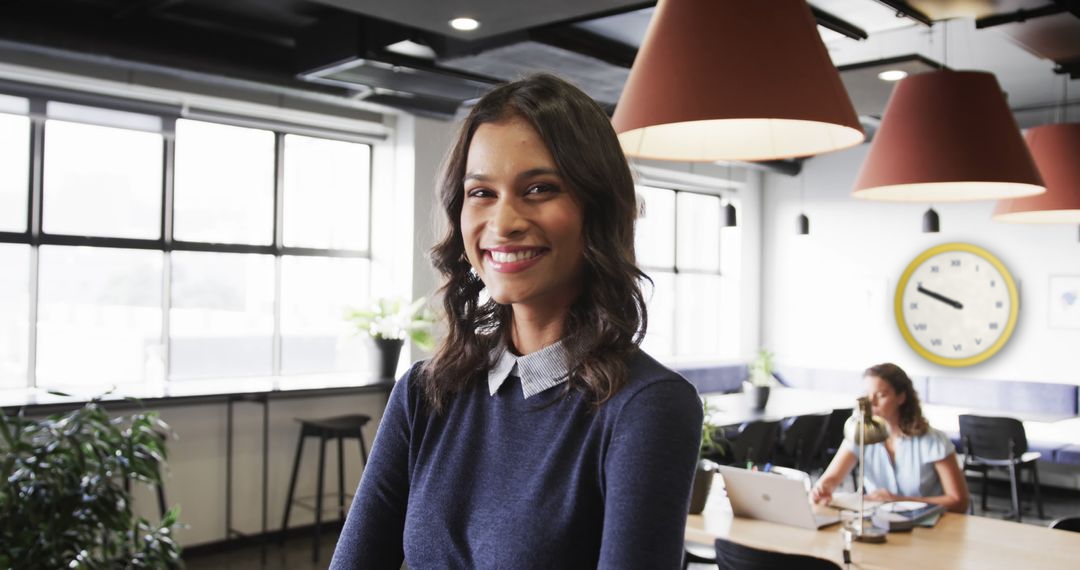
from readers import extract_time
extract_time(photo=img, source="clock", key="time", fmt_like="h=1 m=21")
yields h=9 m=49
